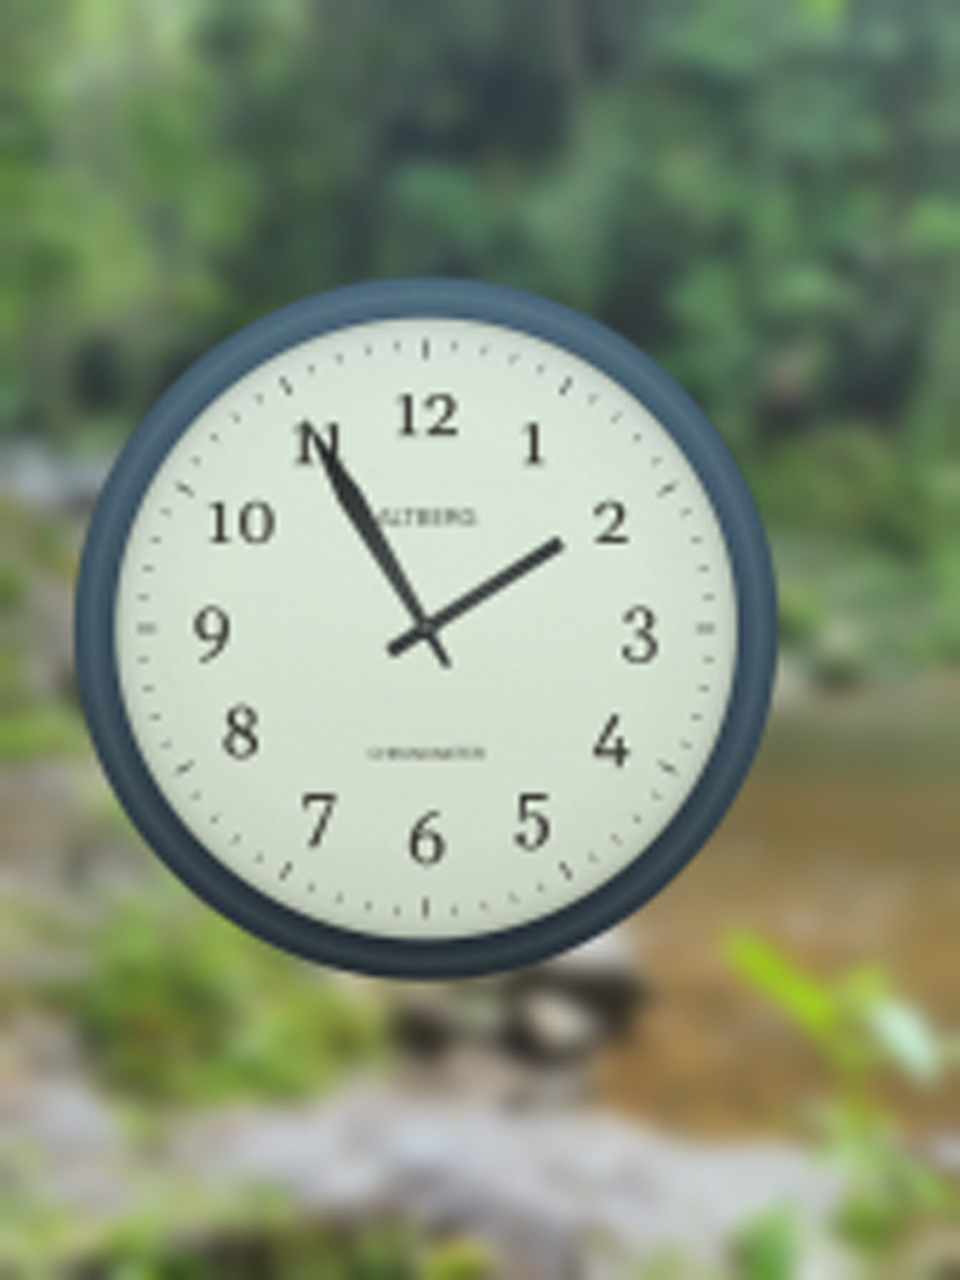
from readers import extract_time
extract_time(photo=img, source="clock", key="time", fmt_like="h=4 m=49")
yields h=1 m=55
